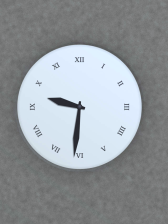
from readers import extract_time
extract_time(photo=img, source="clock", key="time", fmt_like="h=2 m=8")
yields h=9 m=31
